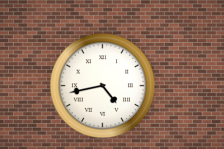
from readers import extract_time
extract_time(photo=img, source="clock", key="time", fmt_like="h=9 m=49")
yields h=4 m=43
